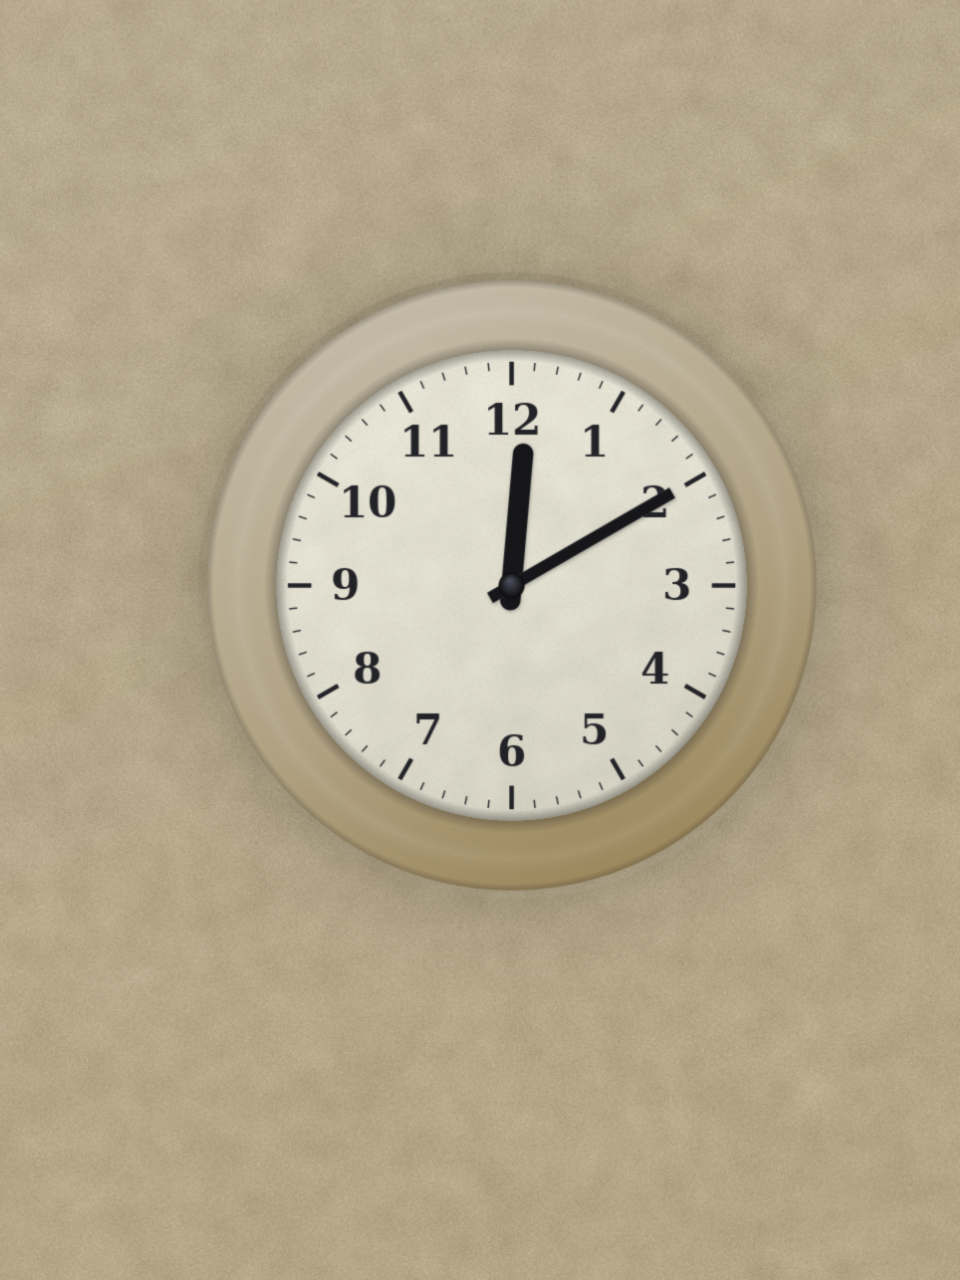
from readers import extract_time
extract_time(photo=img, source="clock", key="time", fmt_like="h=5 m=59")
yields h=12 m=10
